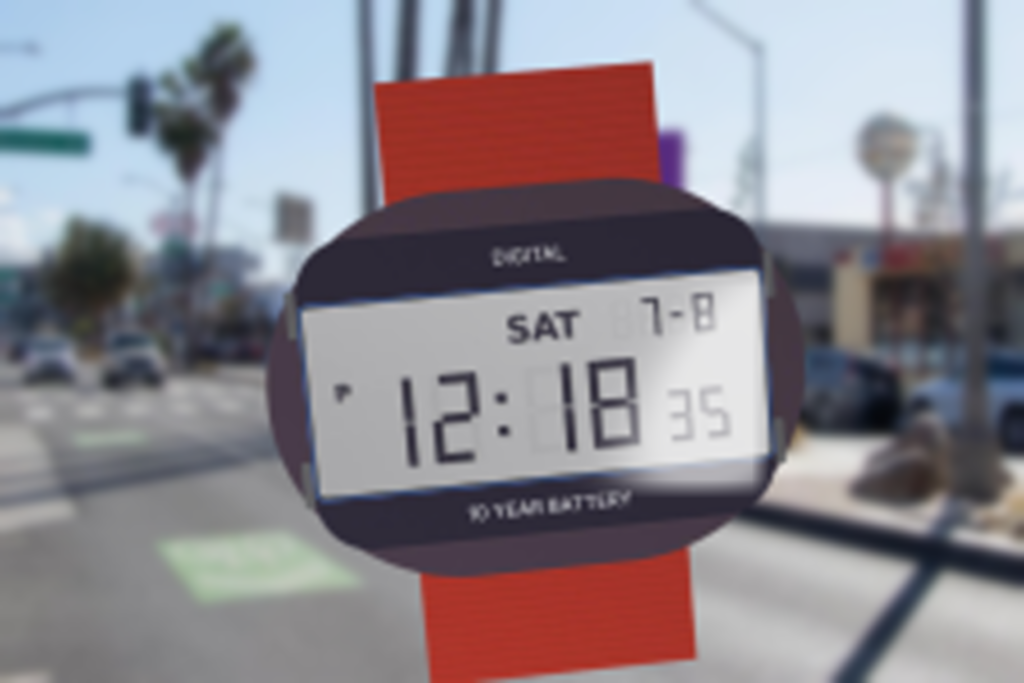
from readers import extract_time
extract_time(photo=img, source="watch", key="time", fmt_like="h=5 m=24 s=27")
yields h=12 m=18 s=35
